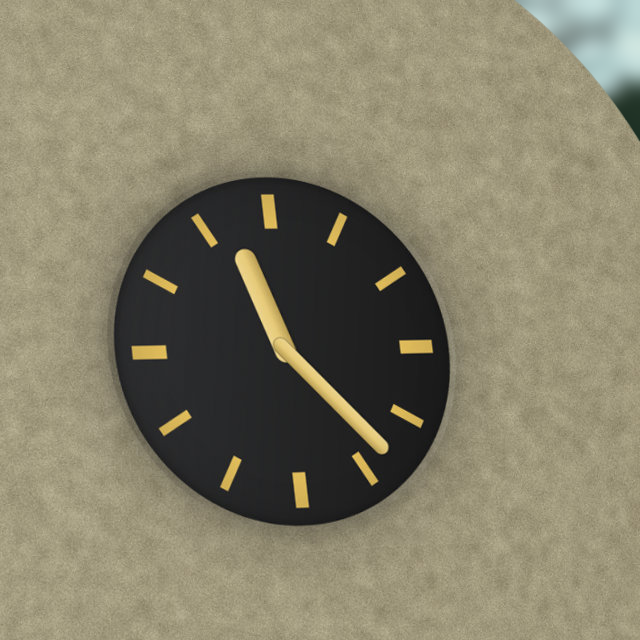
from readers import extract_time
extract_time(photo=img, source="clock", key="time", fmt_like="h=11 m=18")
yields h=11 m=23
